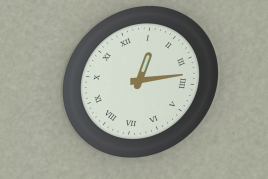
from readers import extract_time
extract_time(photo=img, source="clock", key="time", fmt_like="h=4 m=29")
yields h=1 m=18
